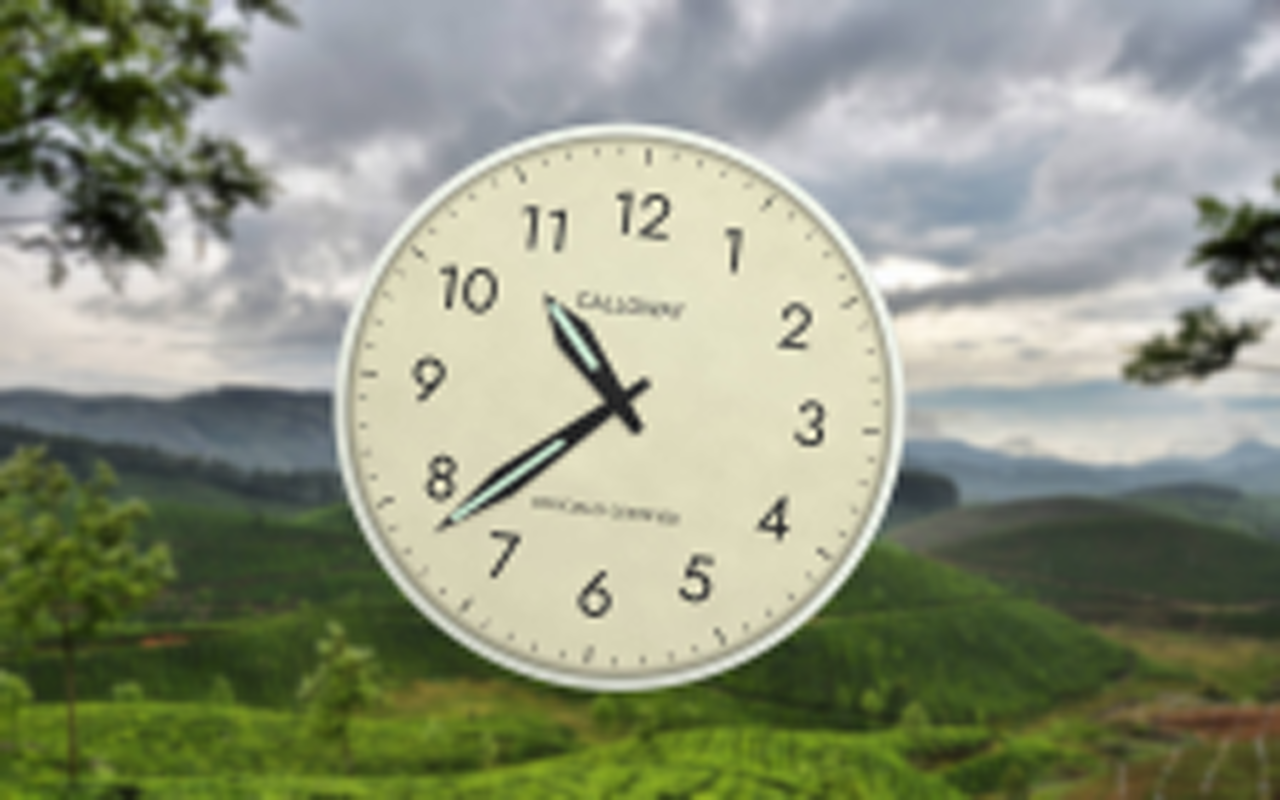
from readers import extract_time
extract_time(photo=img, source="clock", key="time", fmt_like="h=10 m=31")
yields h=10 m=38
